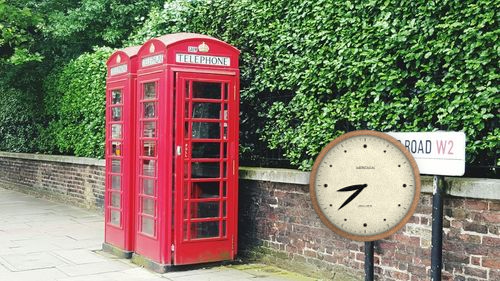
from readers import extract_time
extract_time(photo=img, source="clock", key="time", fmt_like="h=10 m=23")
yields h=8 m=38
